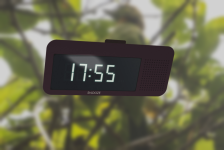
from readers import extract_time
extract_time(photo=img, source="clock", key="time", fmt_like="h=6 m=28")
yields h=17 m=55
